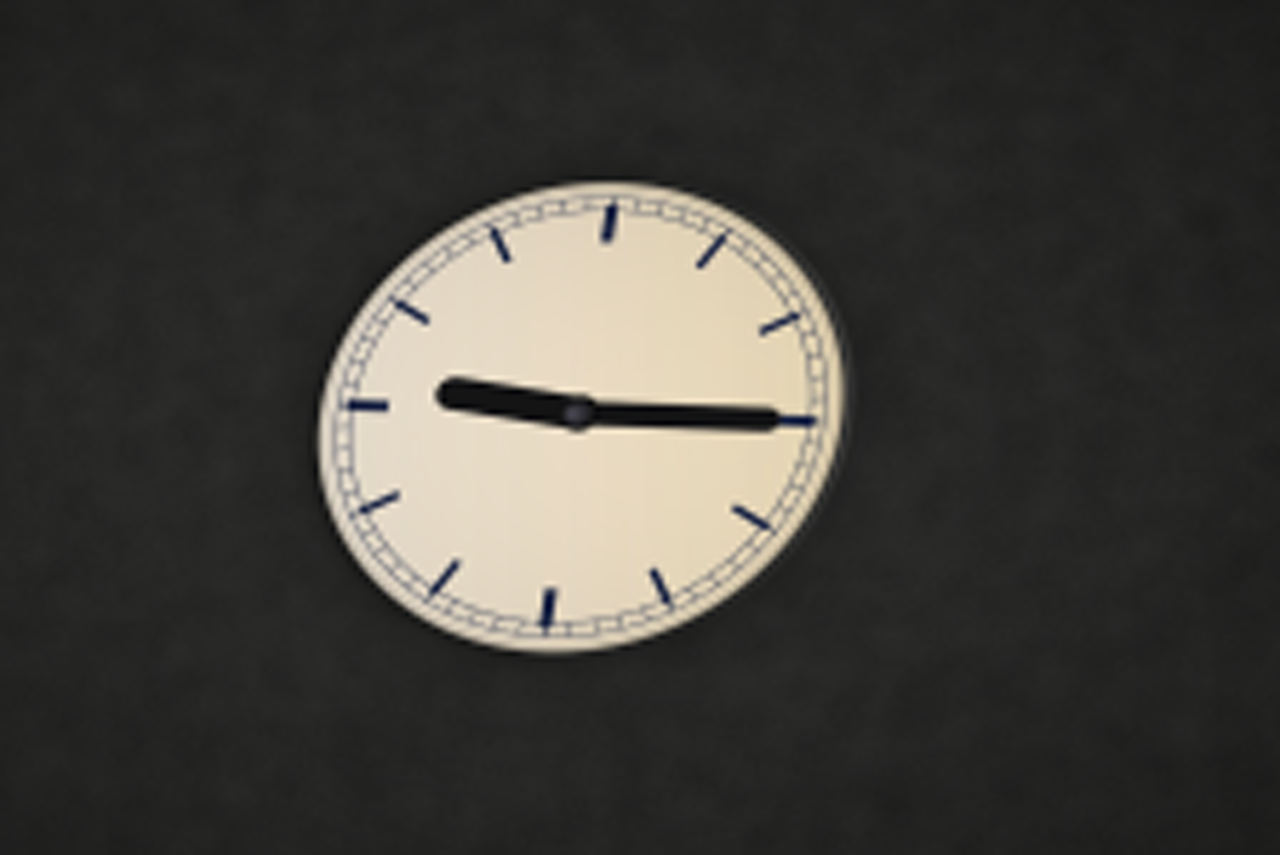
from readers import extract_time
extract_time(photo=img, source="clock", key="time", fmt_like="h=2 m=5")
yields h=9 m=15
